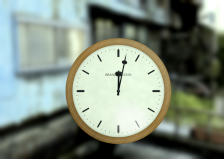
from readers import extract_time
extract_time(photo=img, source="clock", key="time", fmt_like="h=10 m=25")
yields h=12 m=2
